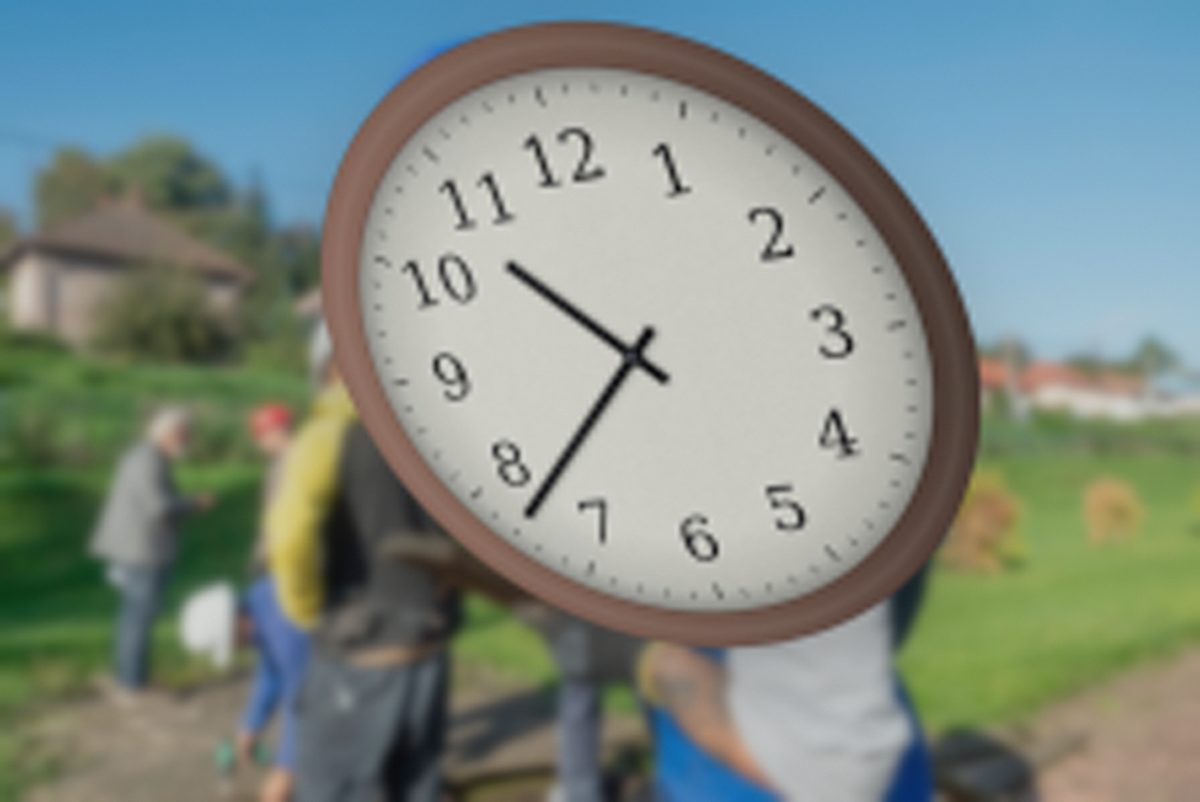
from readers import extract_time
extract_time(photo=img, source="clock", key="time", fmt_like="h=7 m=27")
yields h=10 m=38
